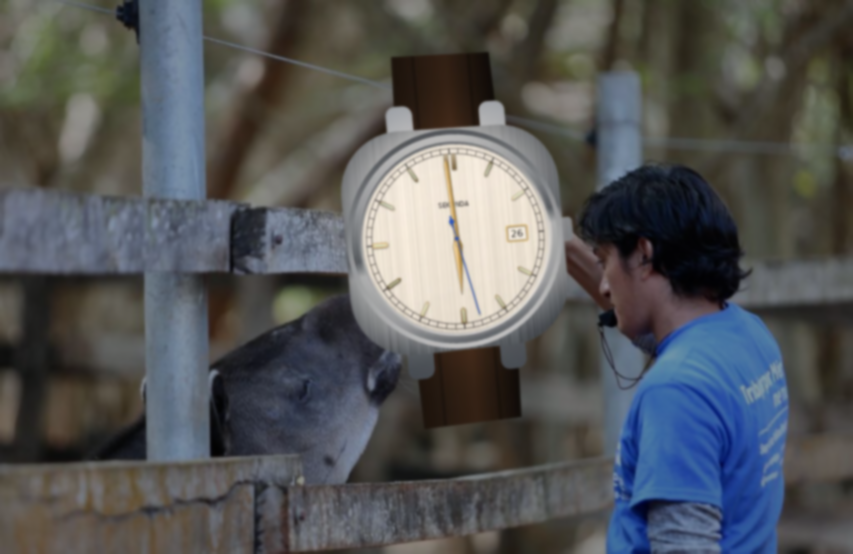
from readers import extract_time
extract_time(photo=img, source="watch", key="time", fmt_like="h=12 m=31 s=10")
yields h=5 m=59 s=28
